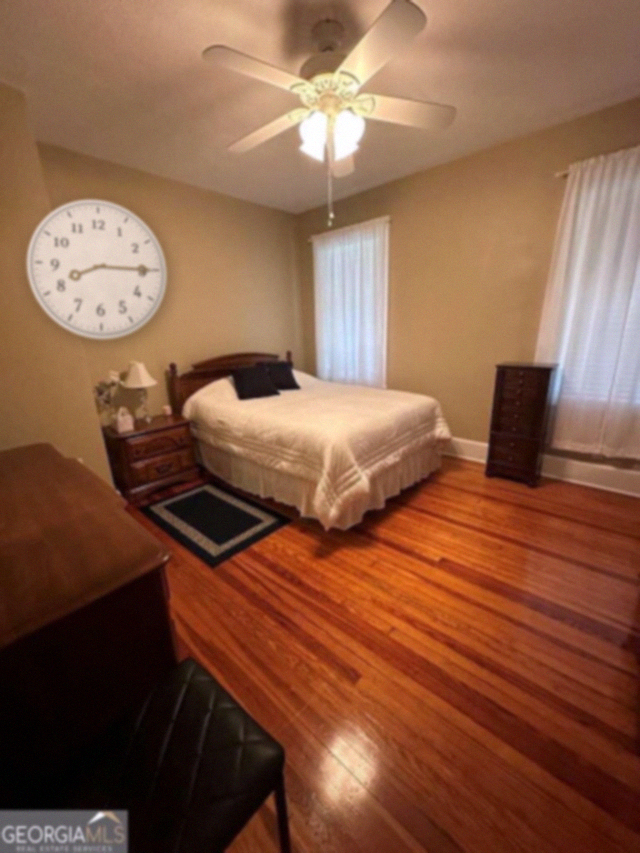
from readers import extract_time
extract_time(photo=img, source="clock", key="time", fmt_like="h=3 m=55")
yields h=8 m=15
